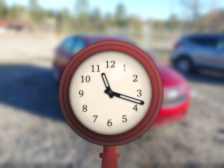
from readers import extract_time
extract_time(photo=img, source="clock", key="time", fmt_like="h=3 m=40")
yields h=11 m=18
